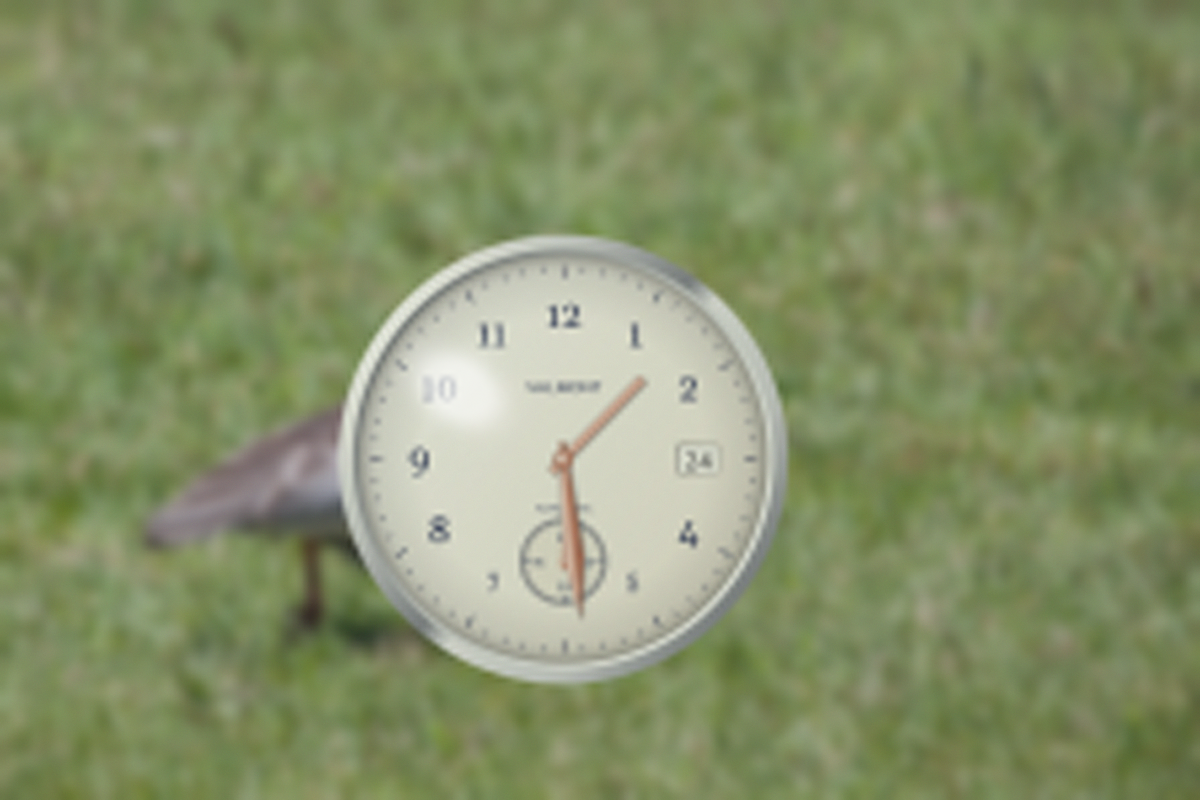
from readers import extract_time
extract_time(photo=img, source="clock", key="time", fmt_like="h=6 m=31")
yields h=1 m=29
